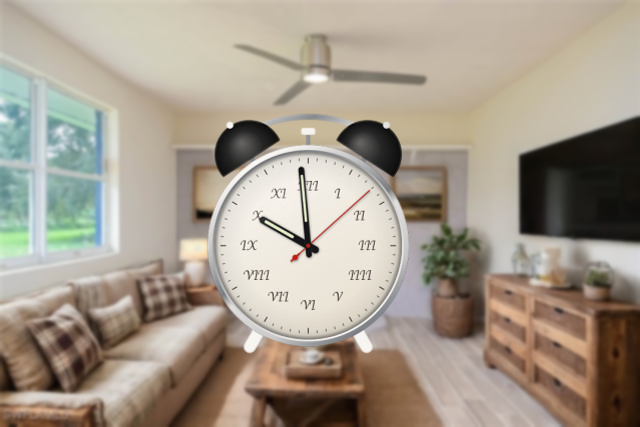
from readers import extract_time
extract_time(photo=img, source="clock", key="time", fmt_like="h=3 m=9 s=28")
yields h=9 m=59 s=8
